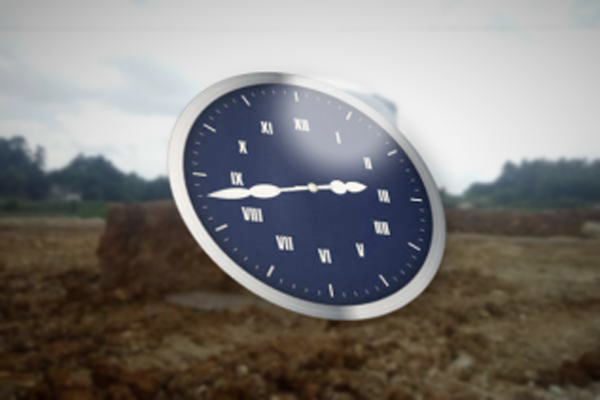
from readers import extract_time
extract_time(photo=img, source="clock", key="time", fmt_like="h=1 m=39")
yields h=2 m=43
